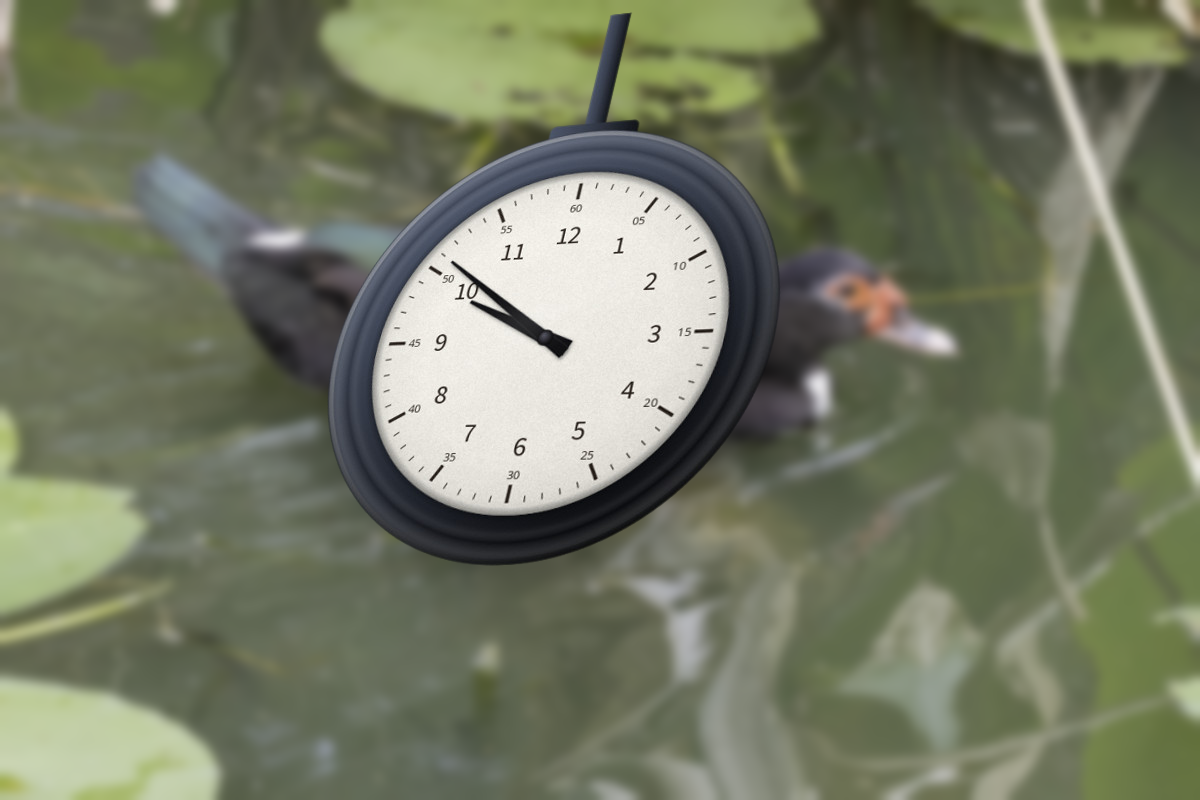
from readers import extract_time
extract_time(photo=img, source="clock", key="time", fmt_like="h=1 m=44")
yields h=9 m=51
